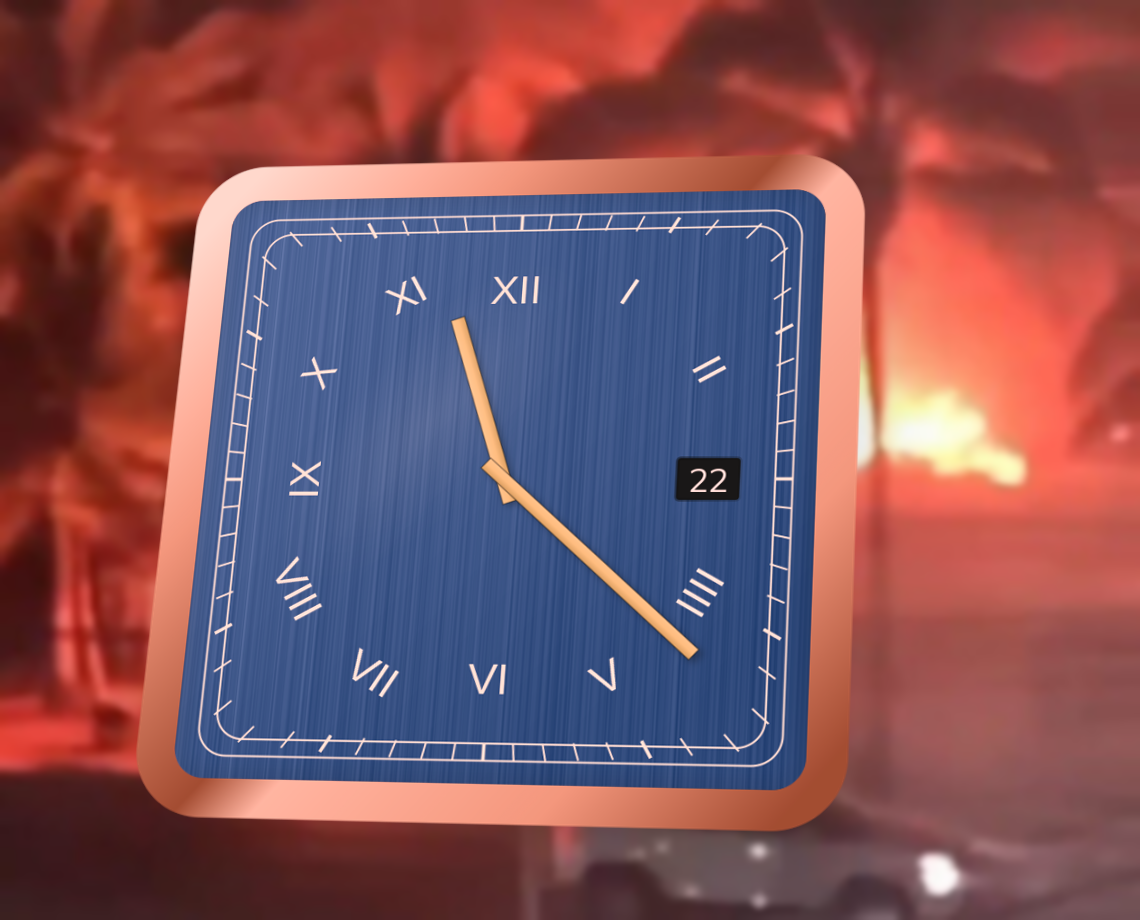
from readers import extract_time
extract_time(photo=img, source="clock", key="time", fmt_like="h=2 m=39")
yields h=11 m=22
